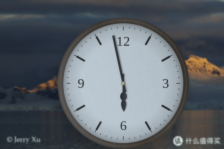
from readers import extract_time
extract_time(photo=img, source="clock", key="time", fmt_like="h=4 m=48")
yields h=5 m=58
